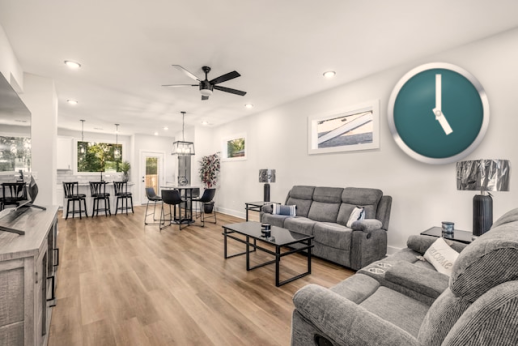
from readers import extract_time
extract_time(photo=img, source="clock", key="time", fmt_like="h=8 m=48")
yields h=5 m=0
